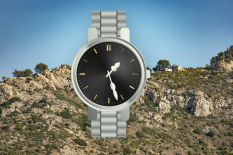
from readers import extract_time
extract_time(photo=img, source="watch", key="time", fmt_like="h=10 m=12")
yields h=1 m=27
